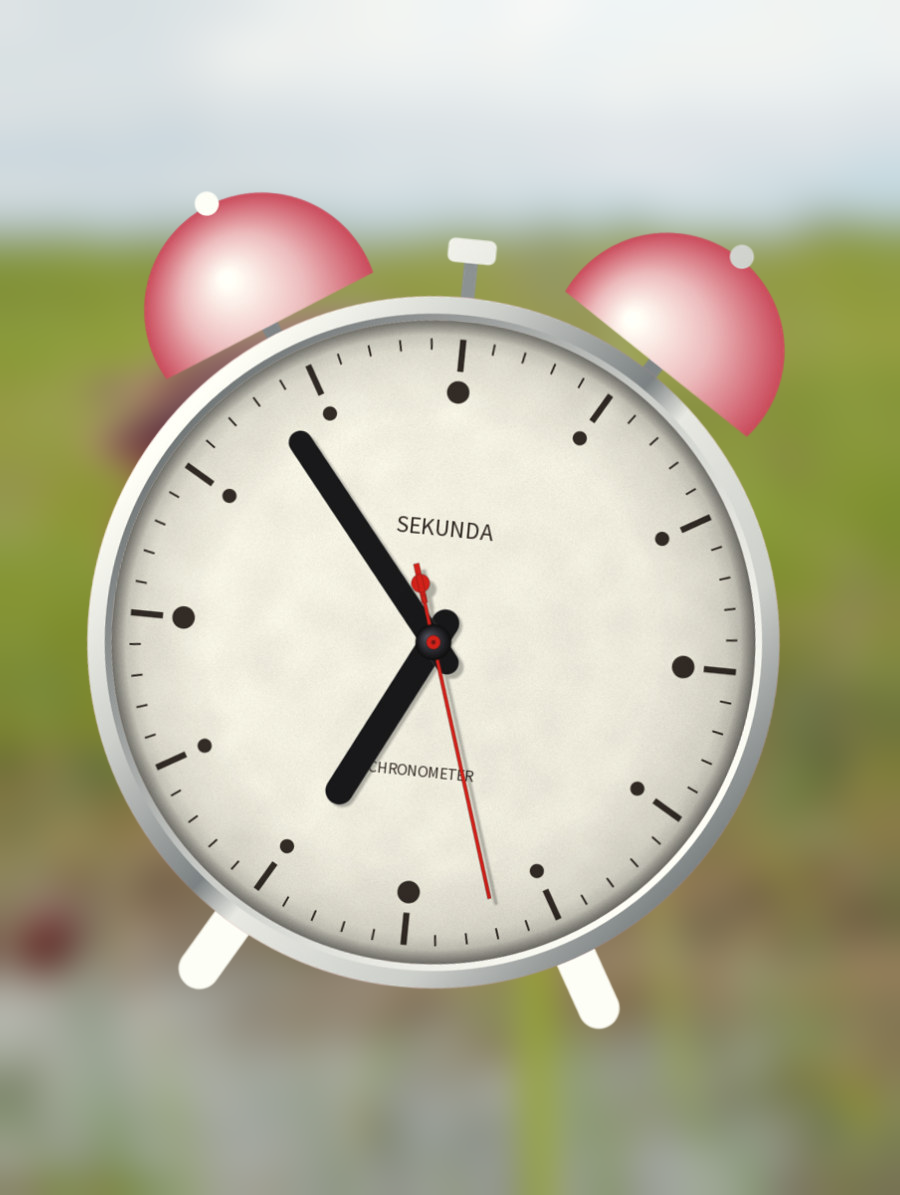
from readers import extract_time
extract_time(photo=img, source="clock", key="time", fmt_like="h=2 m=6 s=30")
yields h=6 m=53 s=27
